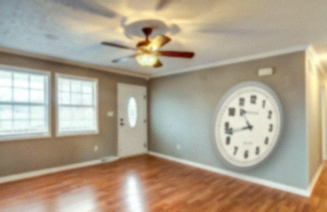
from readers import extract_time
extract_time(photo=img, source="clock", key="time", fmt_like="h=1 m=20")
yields h=10 m=43
